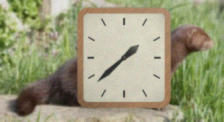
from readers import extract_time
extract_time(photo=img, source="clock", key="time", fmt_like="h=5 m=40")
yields h=1 m=38
